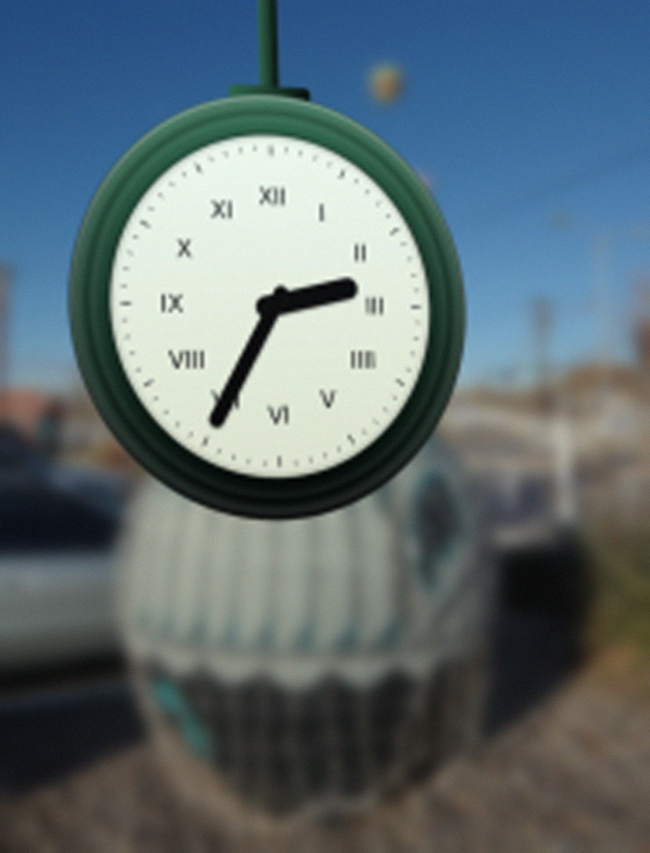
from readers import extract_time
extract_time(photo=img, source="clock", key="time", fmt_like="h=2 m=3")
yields h=2 m=35
